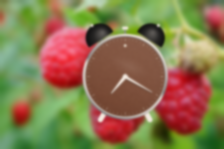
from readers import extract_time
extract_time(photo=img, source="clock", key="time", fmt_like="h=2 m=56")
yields h=7 m=20
